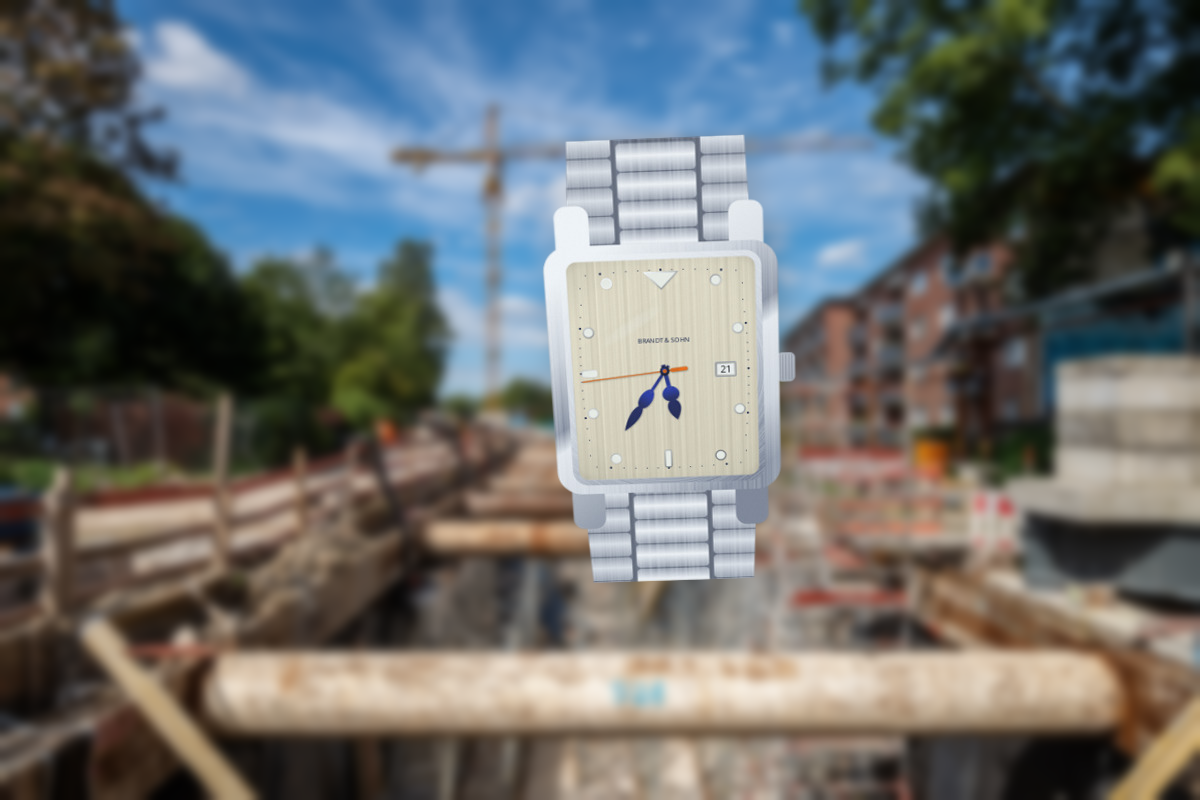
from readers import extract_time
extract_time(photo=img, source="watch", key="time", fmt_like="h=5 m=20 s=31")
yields h=5 m=35 s=44
